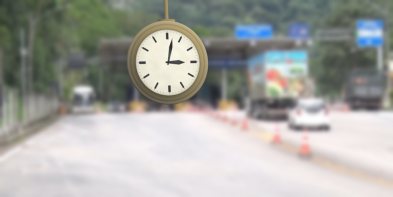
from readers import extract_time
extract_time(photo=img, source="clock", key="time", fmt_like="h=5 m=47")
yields h=3 m=2
